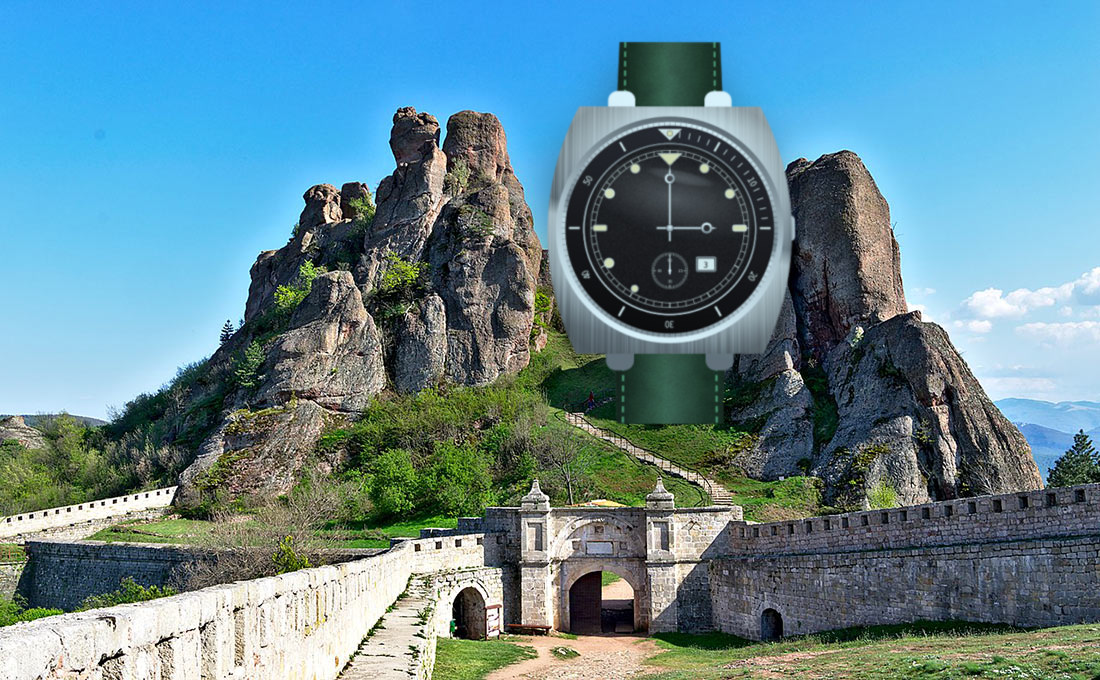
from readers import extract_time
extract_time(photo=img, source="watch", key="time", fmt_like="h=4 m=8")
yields h=3 m=0
